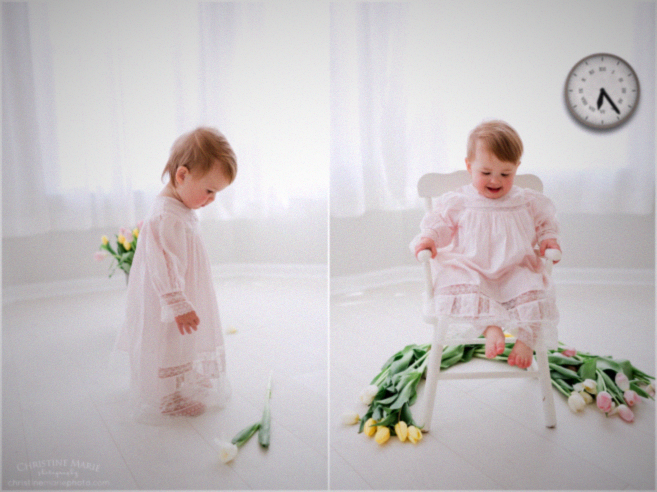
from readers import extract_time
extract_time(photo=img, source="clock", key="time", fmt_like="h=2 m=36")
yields h=6 m=24
